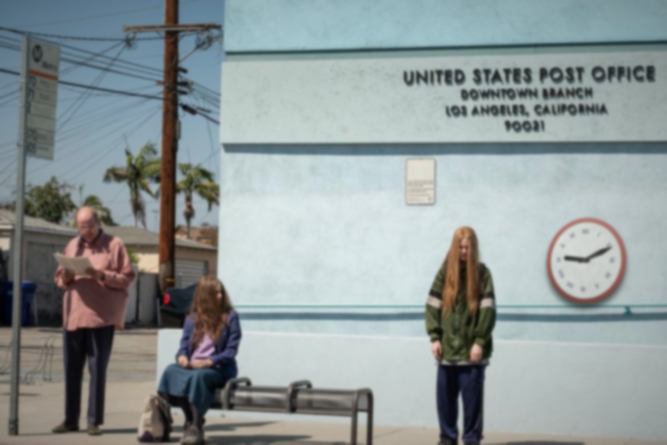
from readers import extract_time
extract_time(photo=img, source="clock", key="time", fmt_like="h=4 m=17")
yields h=9 m=11
